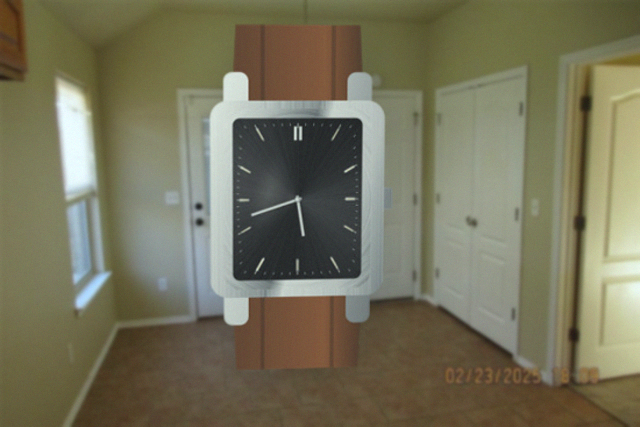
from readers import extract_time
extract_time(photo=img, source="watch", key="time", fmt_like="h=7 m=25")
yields h=5 m=42
